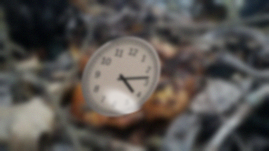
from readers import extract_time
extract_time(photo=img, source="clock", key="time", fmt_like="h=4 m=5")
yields h=4 m=13
